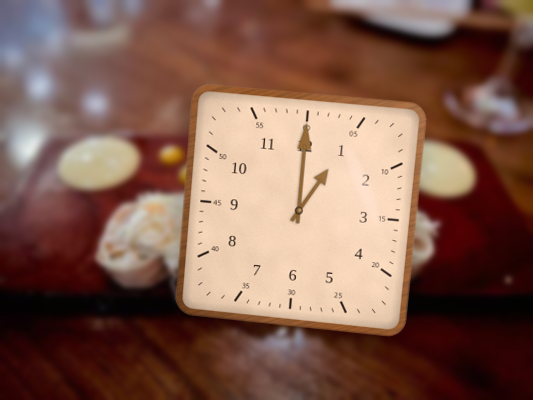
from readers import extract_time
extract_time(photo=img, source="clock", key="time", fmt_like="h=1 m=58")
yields h=1 m=0
